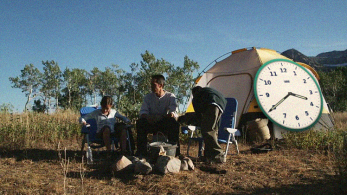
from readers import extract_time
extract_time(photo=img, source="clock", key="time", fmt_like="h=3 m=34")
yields h=3 m=40
